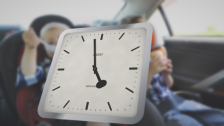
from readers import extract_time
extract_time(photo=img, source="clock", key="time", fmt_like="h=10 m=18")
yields h=4 m=58
